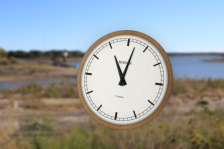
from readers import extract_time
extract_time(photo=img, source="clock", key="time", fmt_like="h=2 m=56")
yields h=11 m=2
